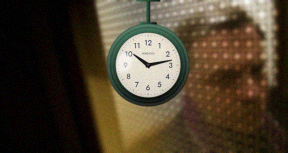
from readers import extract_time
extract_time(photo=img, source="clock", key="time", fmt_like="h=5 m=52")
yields h=10 m=13
